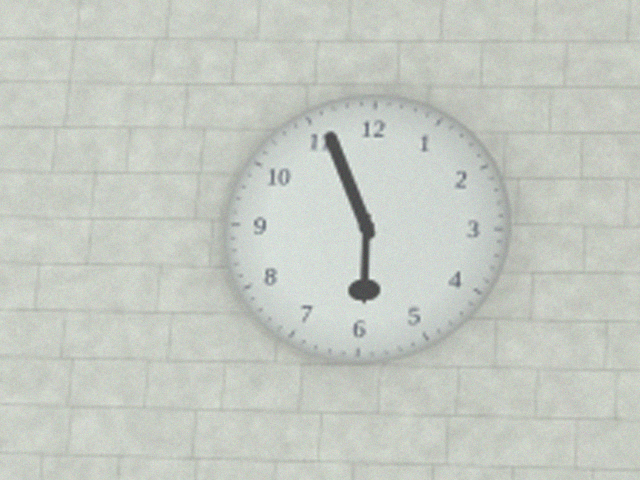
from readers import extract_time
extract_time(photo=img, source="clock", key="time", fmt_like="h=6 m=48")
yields h=5 m=56
